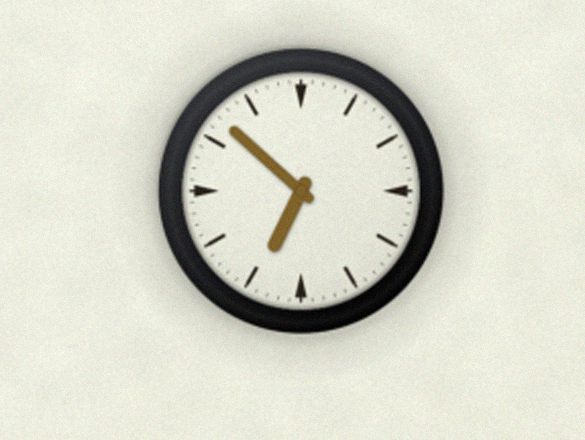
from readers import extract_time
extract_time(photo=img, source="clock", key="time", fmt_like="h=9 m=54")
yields h=6 m=52
